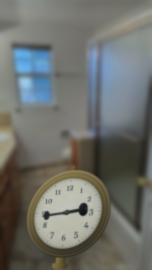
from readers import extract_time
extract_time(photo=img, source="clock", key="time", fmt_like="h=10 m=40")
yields h=2 m=44
